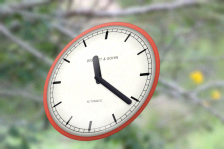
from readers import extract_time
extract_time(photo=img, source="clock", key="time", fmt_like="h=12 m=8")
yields h=11 m=21
